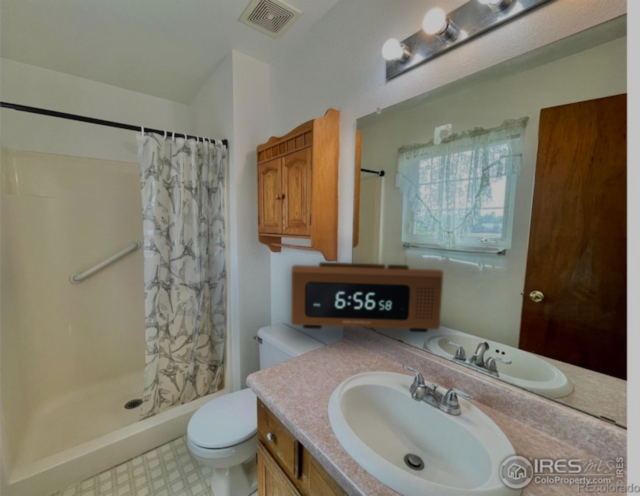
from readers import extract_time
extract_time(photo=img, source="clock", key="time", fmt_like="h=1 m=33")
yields h=6 m=56
